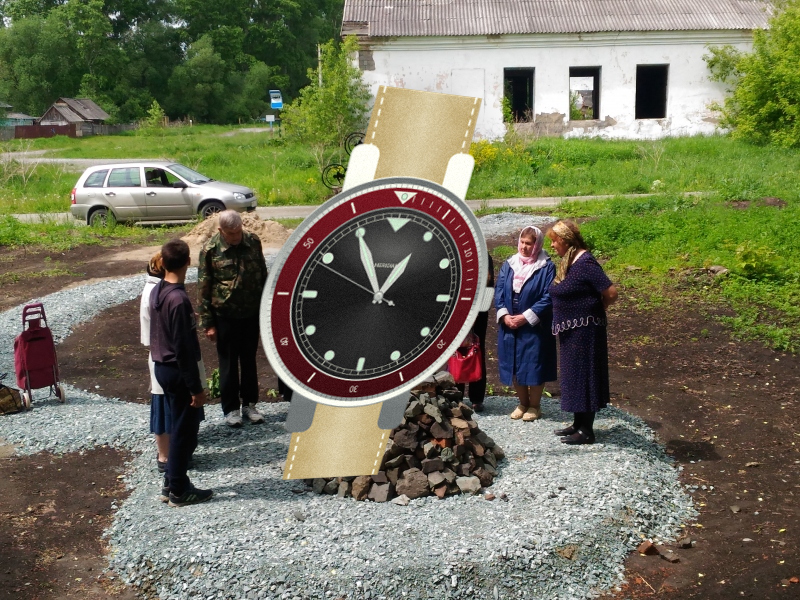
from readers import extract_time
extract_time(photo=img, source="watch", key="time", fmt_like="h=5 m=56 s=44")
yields h=12 m=54 s=49
